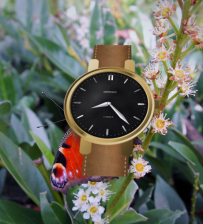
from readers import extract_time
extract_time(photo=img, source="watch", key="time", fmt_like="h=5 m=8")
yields h=8 m=23
